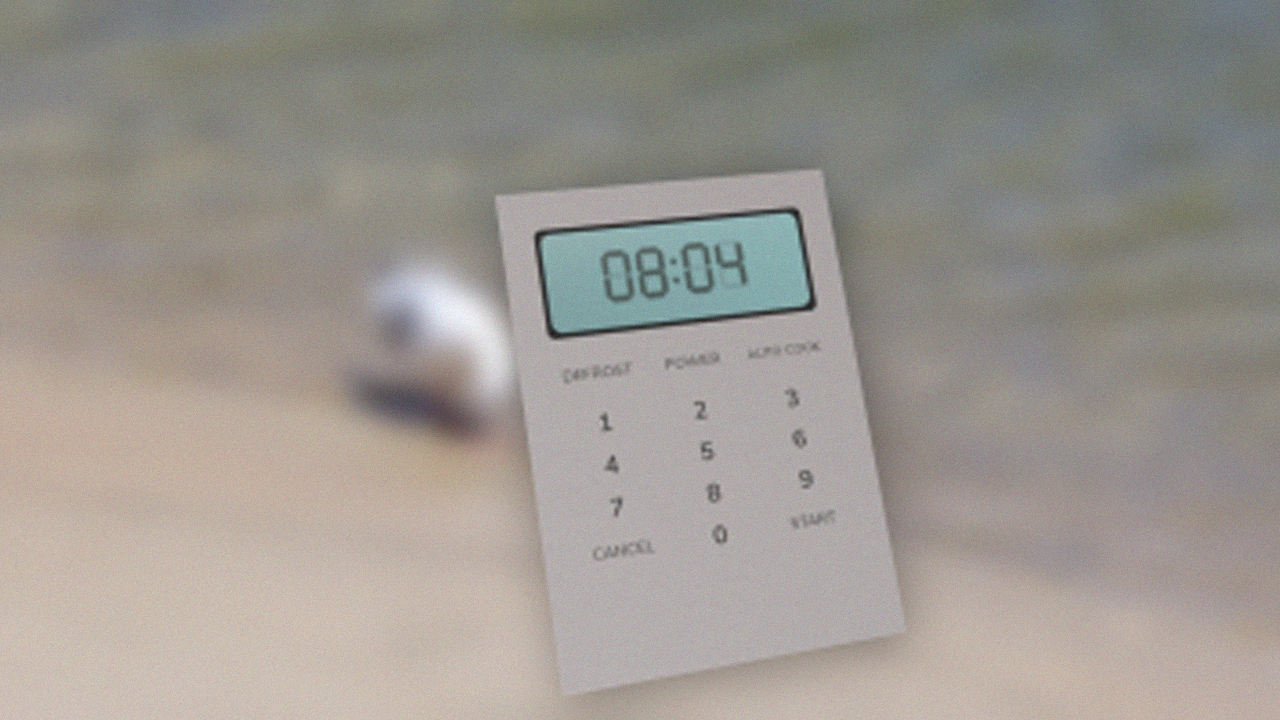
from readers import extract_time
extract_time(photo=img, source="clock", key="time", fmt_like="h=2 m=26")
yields h=8 m=4
